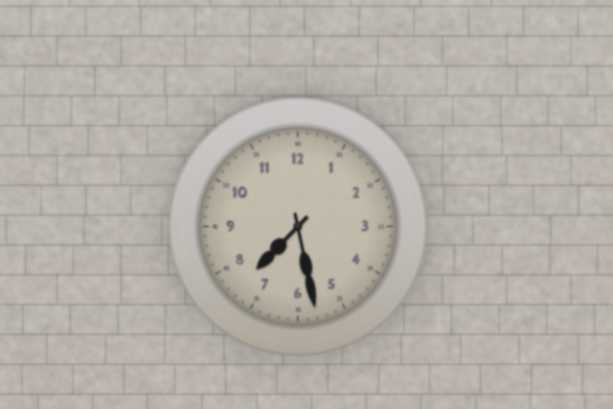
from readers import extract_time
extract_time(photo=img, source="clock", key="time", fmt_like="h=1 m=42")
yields h=7 m=28
